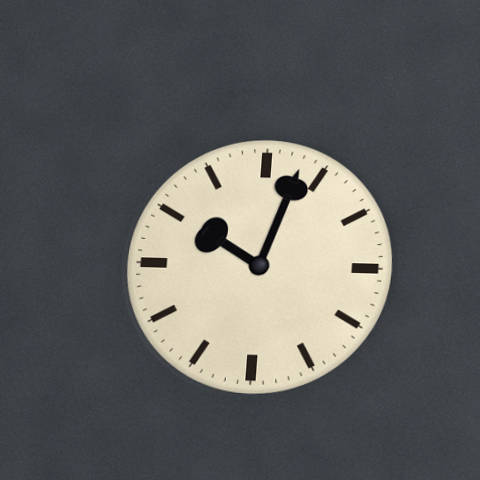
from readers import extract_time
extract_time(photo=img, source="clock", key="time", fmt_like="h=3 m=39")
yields h=10 m=3
